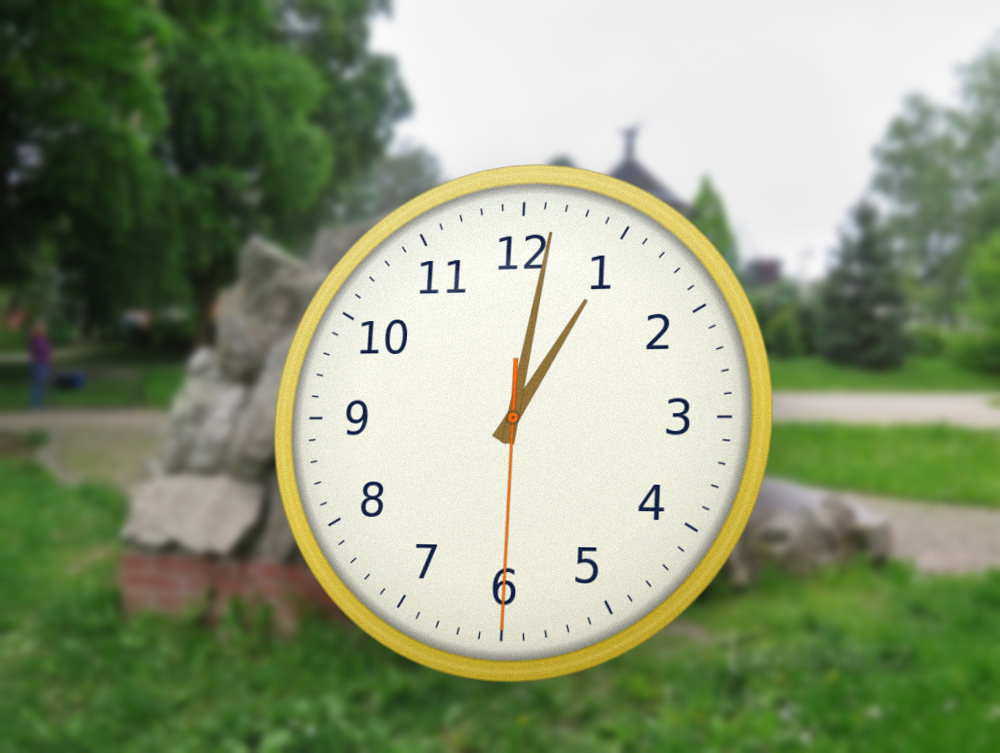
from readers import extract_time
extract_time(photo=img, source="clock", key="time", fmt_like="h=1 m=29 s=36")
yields h=1 m=1 s=30
